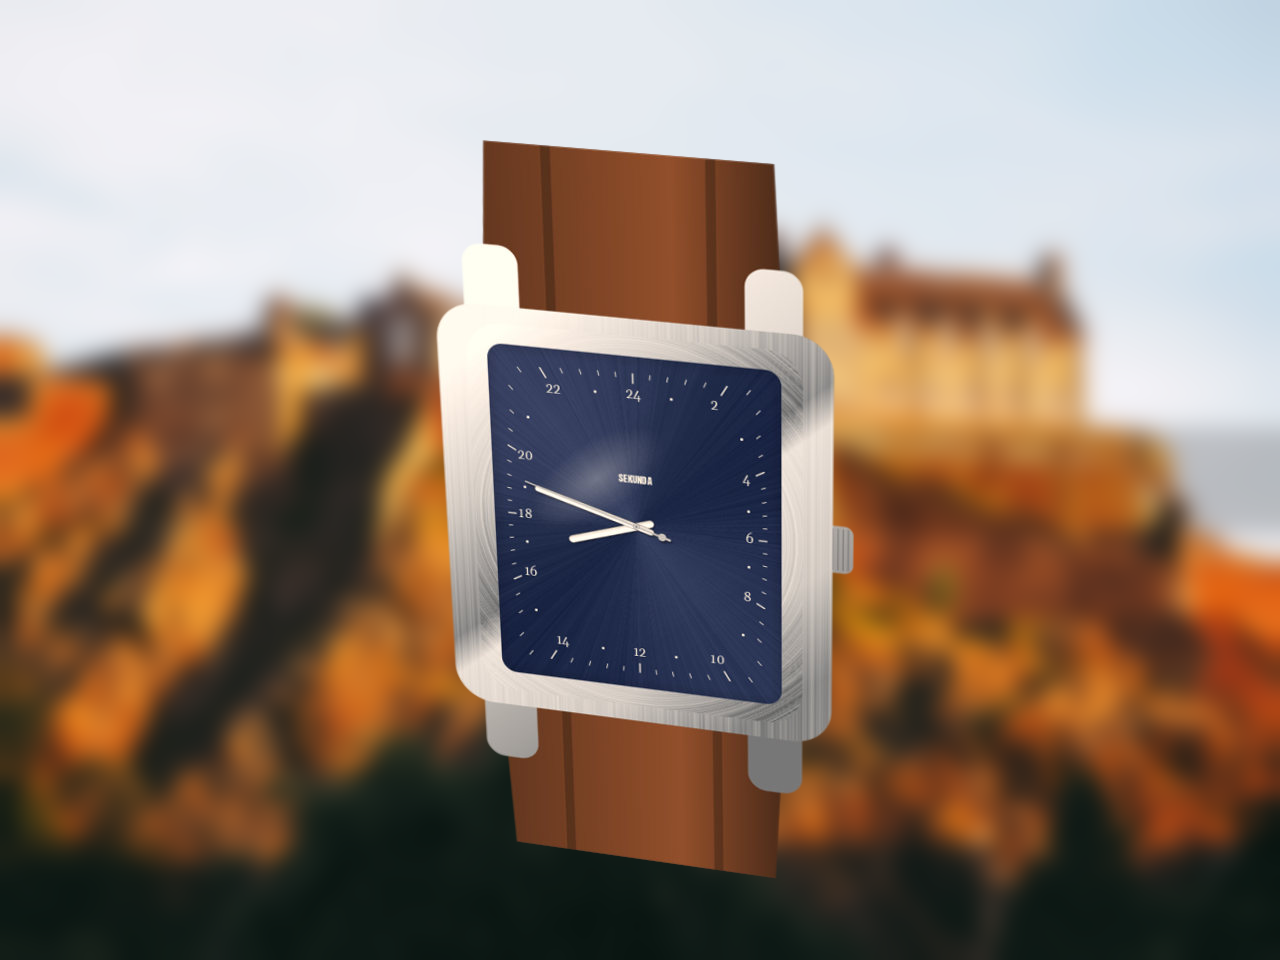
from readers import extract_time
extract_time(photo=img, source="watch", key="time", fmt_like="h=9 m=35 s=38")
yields h=16 m=47 s=48
